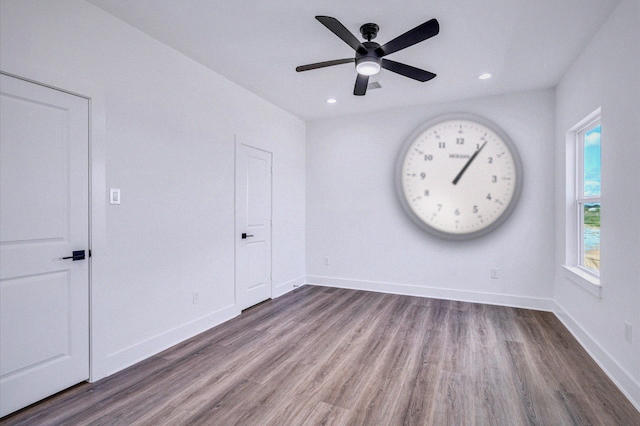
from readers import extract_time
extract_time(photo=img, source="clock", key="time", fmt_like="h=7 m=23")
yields h=1 m=6
